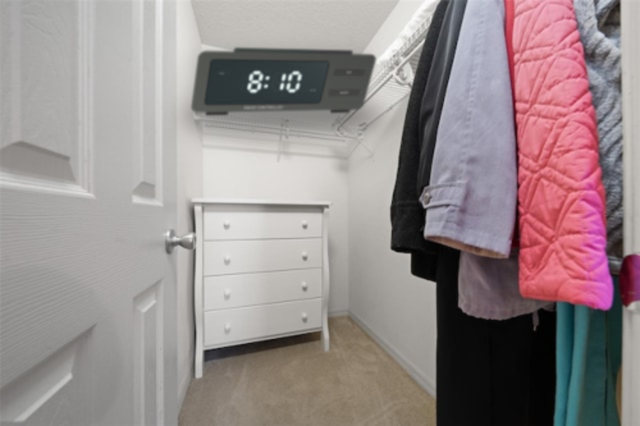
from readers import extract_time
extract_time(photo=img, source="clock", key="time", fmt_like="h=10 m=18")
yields h=8 m=10
